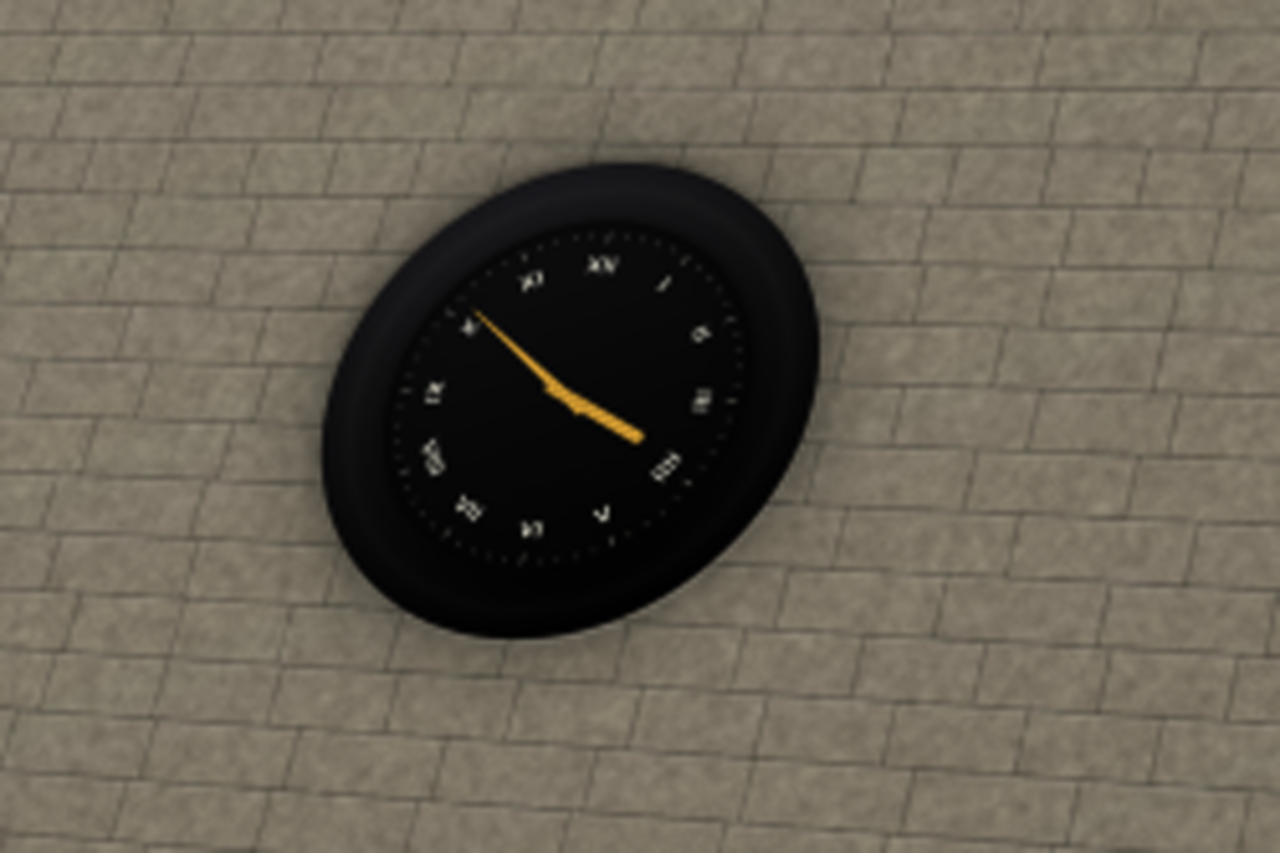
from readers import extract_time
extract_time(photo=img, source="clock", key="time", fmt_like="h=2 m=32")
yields h=3 m=51
